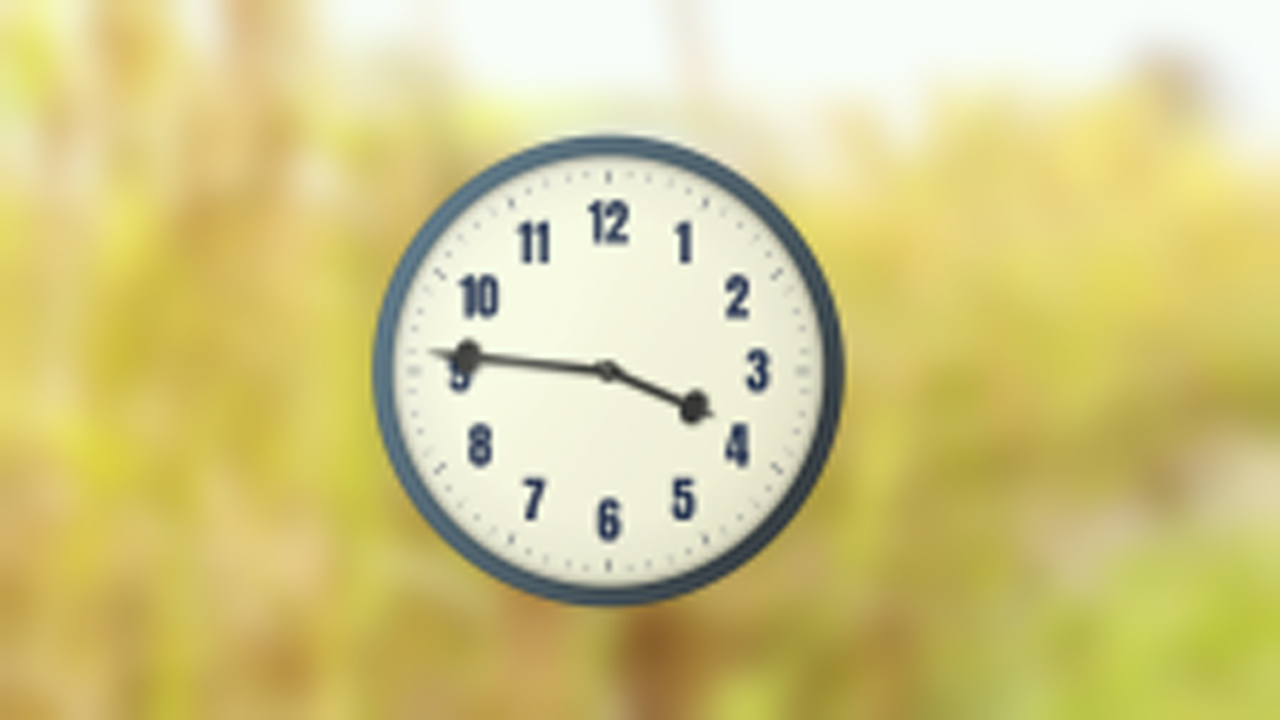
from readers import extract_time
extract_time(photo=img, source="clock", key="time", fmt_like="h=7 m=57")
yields h=3 m=46
